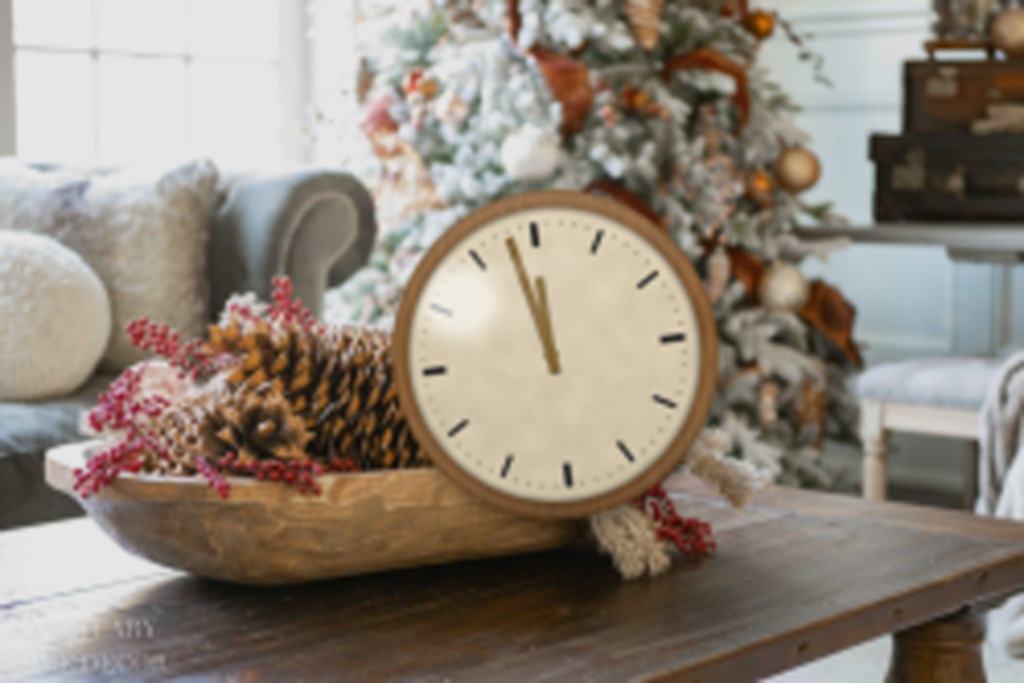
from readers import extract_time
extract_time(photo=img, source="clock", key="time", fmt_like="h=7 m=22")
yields h=11 m=58
